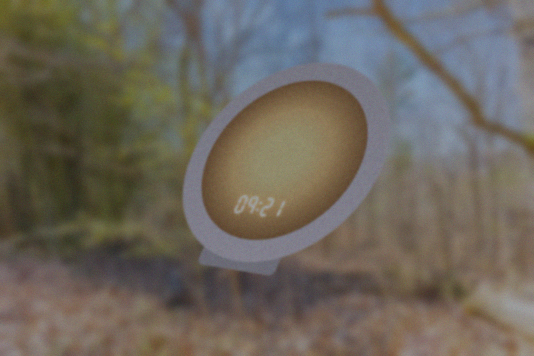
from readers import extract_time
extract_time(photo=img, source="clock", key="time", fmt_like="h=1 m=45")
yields h=9 m=21
